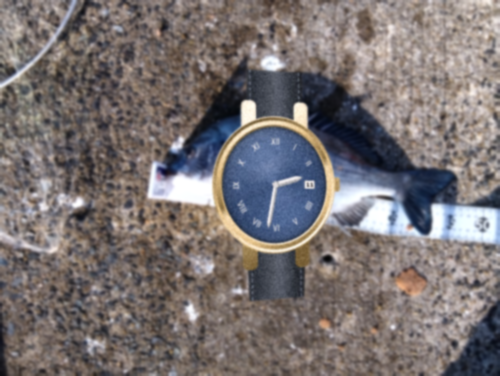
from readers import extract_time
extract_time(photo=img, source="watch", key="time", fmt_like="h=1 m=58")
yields h=2 m=32
